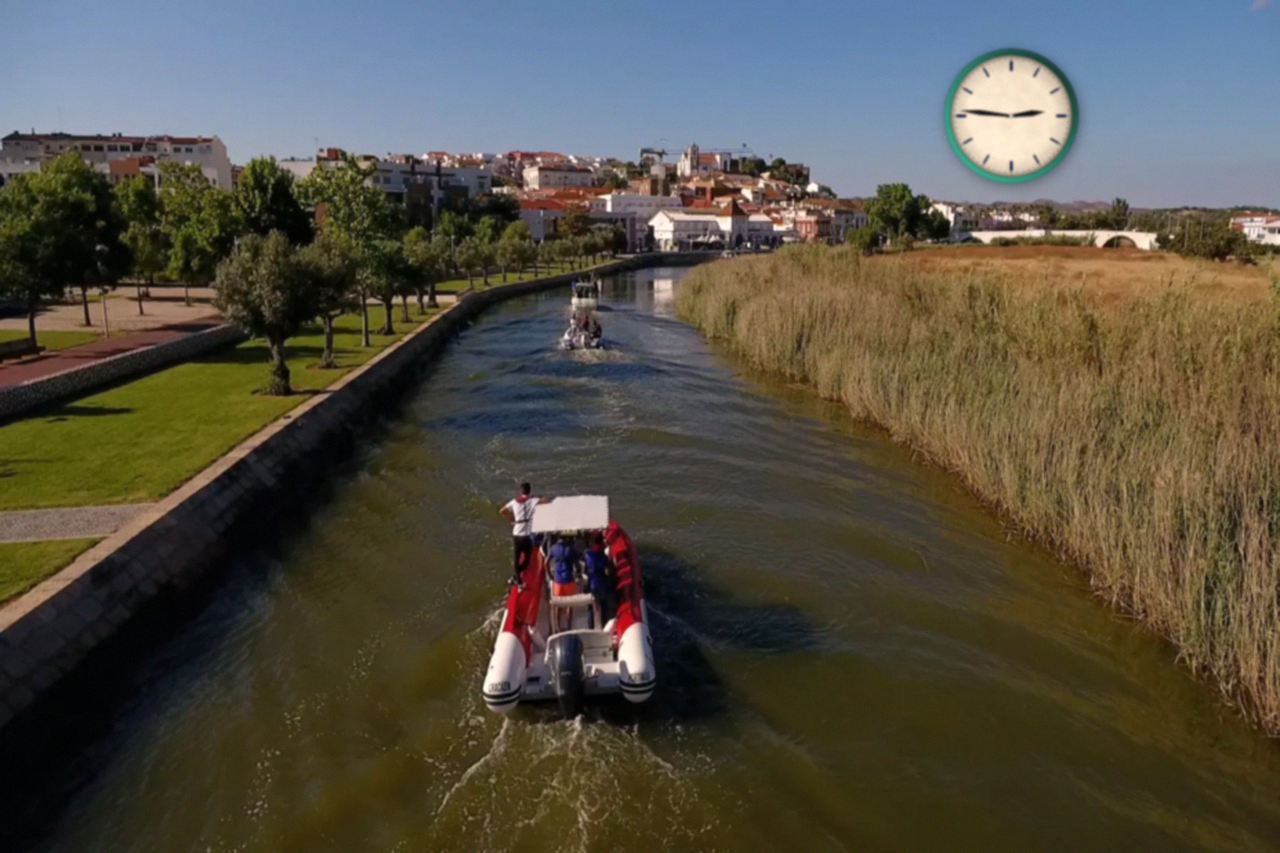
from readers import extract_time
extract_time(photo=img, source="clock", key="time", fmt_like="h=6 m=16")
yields h=2 m=46
